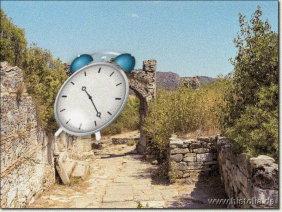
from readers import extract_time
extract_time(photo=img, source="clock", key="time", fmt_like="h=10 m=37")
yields h=10 m=23
